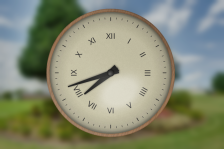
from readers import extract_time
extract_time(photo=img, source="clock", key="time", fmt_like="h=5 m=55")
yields h=7 m=42
